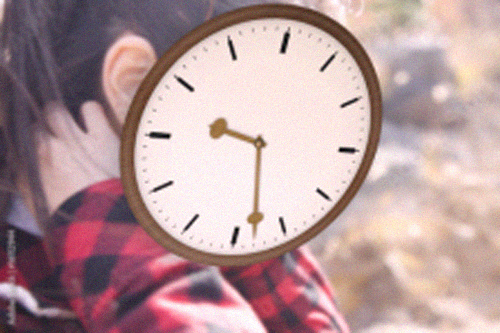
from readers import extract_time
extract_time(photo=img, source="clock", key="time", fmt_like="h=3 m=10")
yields h=9 m=28
